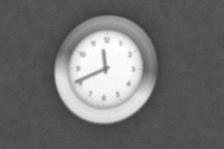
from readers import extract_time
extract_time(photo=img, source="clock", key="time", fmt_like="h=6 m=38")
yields h=11 m=41
